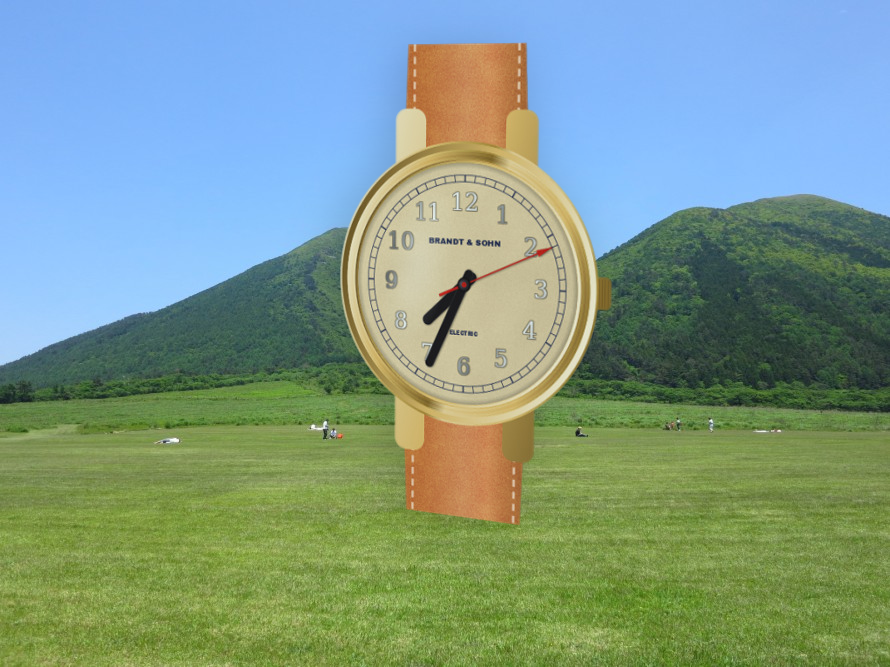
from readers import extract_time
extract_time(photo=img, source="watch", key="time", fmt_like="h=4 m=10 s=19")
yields h=7 m=34 s=11
